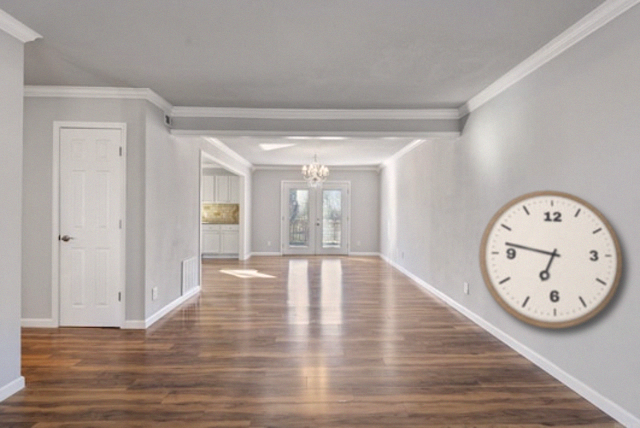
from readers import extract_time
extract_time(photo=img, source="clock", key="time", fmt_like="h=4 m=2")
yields h=6 m=47
